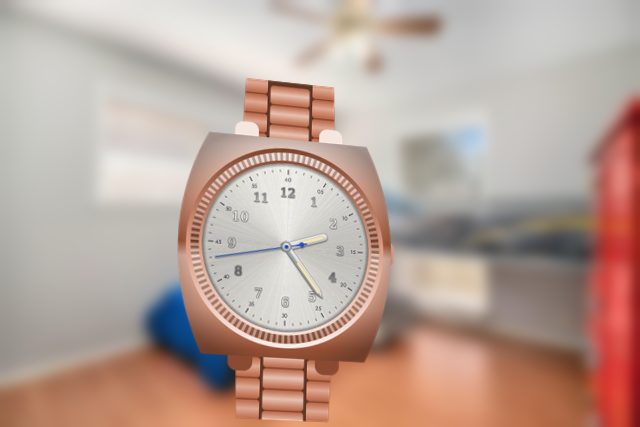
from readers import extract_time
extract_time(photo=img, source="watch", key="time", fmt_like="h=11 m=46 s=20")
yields h=2 m=23 s=43
